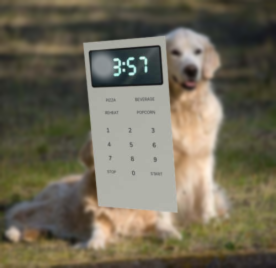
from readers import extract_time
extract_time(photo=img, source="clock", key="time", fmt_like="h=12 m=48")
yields h=3 m=57
